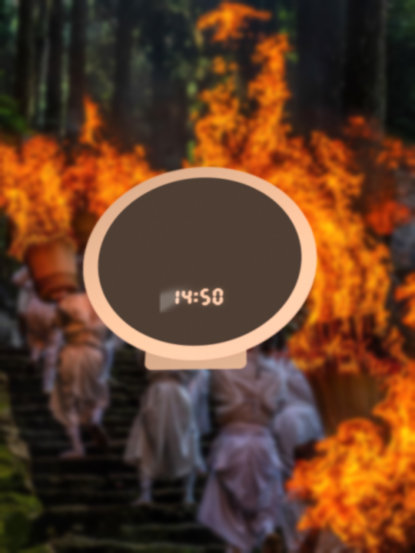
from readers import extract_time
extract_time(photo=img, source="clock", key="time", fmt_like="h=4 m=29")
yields h=14 m=50
